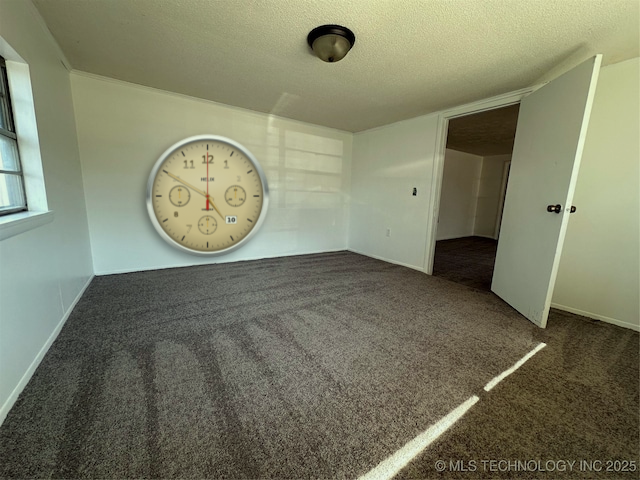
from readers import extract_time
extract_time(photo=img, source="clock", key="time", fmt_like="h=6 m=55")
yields h=4 m=50
